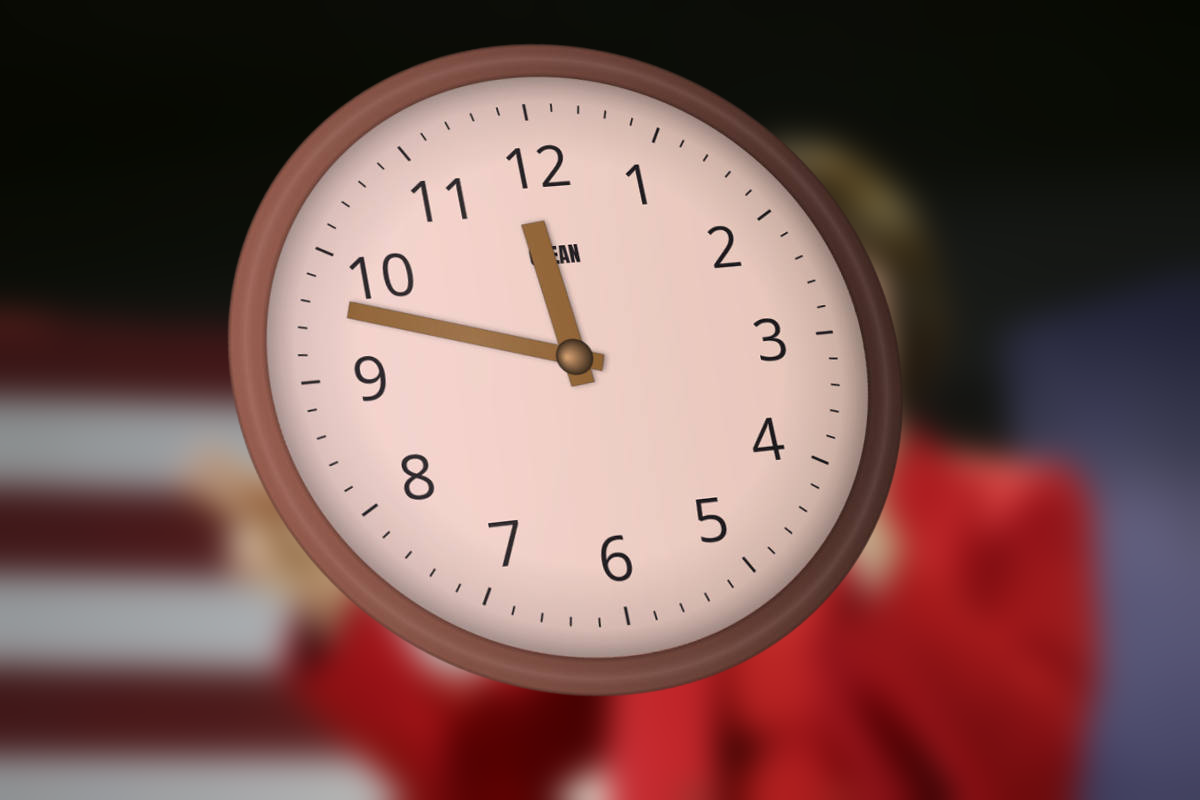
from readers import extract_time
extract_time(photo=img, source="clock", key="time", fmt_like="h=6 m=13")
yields h=11 m=48
